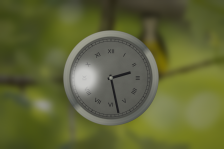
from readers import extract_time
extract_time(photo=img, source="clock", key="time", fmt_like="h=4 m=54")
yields h=2 m=28
